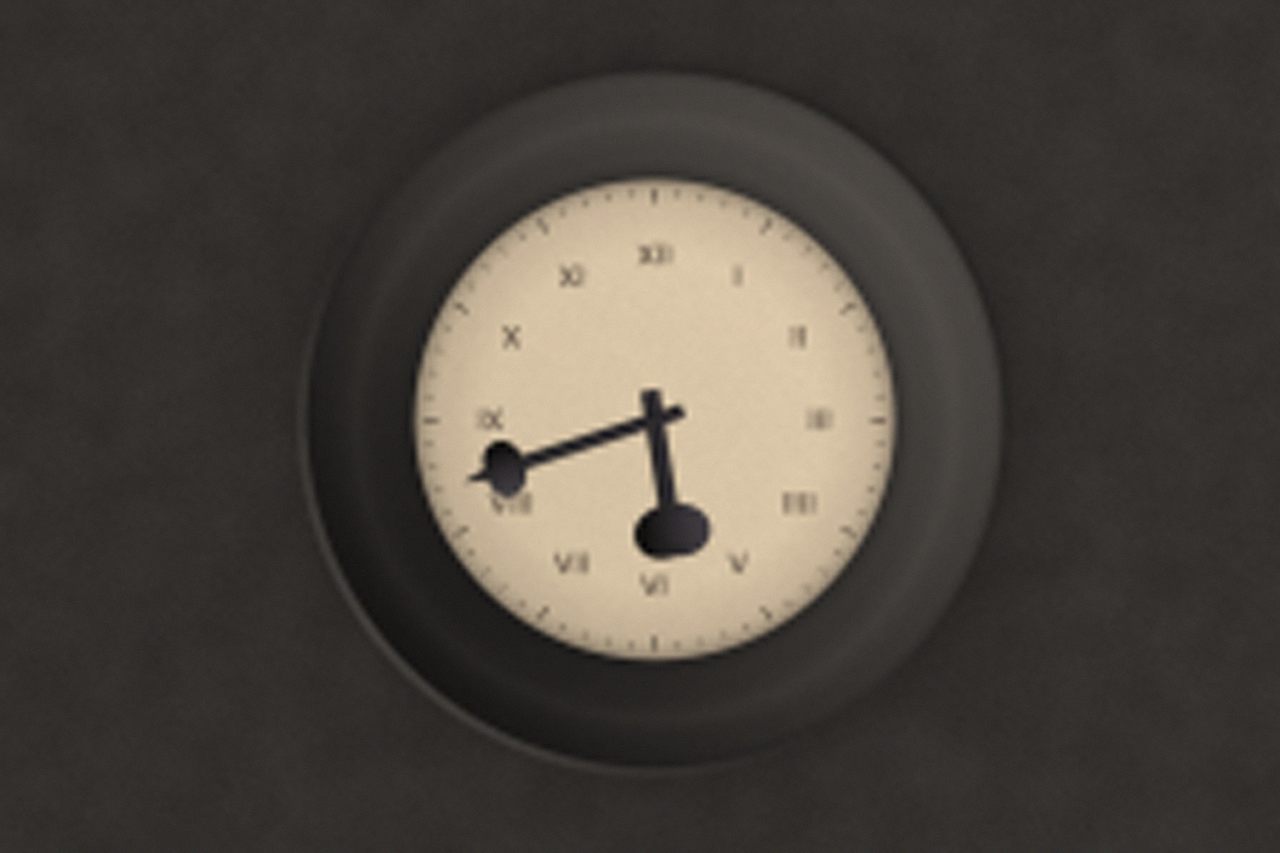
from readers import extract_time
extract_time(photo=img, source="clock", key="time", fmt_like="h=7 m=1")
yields h=5 m=42
